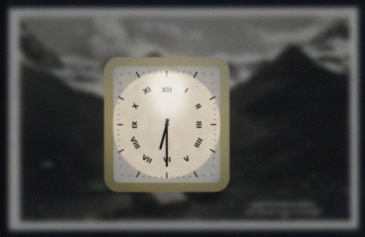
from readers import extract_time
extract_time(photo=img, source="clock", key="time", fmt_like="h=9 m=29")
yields h=6 m=30
